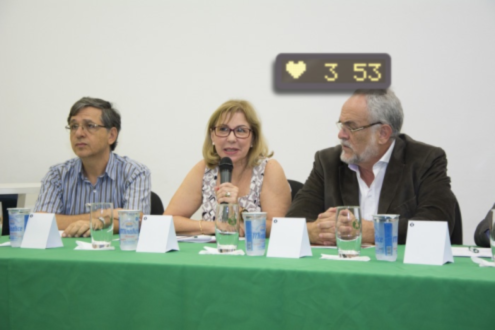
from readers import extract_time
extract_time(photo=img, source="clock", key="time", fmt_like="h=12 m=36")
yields h=3 m=53
